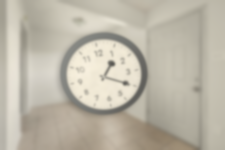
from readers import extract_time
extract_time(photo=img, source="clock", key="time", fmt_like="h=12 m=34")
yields h=1 m=20
